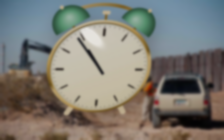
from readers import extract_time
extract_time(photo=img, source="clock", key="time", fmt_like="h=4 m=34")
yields h=10 m=54
